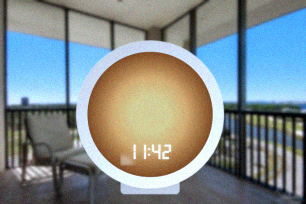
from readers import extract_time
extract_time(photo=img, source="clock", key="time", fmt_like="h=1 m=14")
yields h=11 m=42
